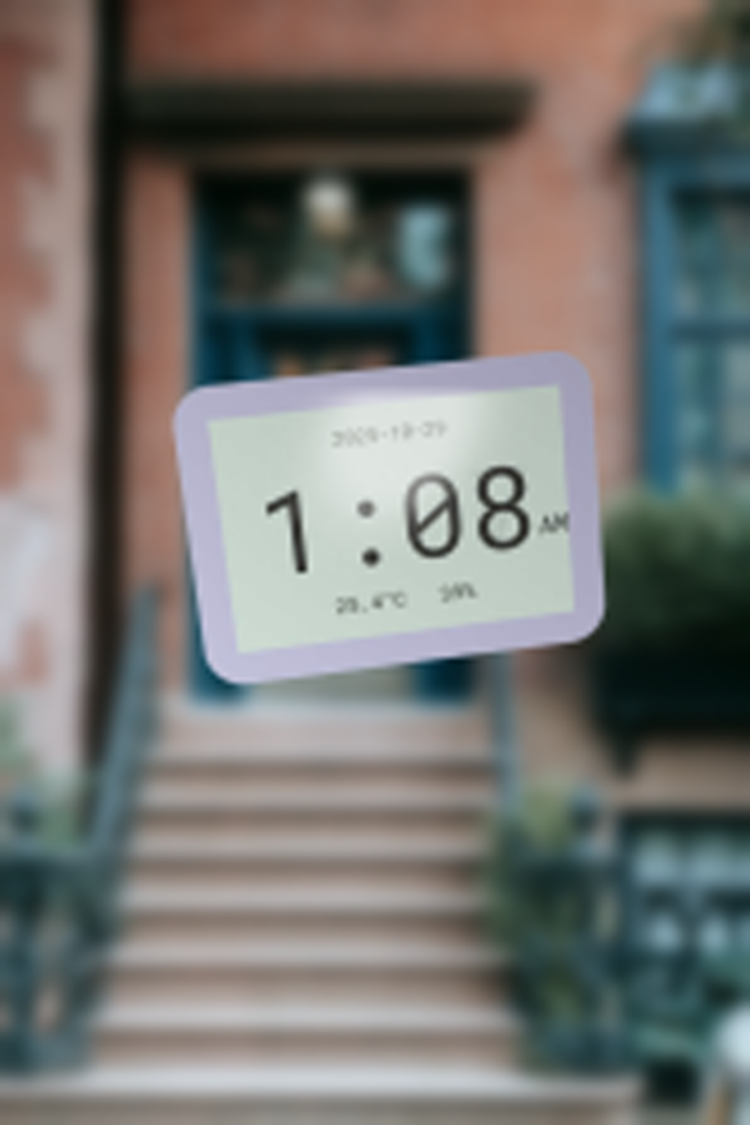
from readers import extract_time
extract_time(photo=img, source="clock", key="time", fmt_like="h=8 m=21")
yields h=1 m=8
